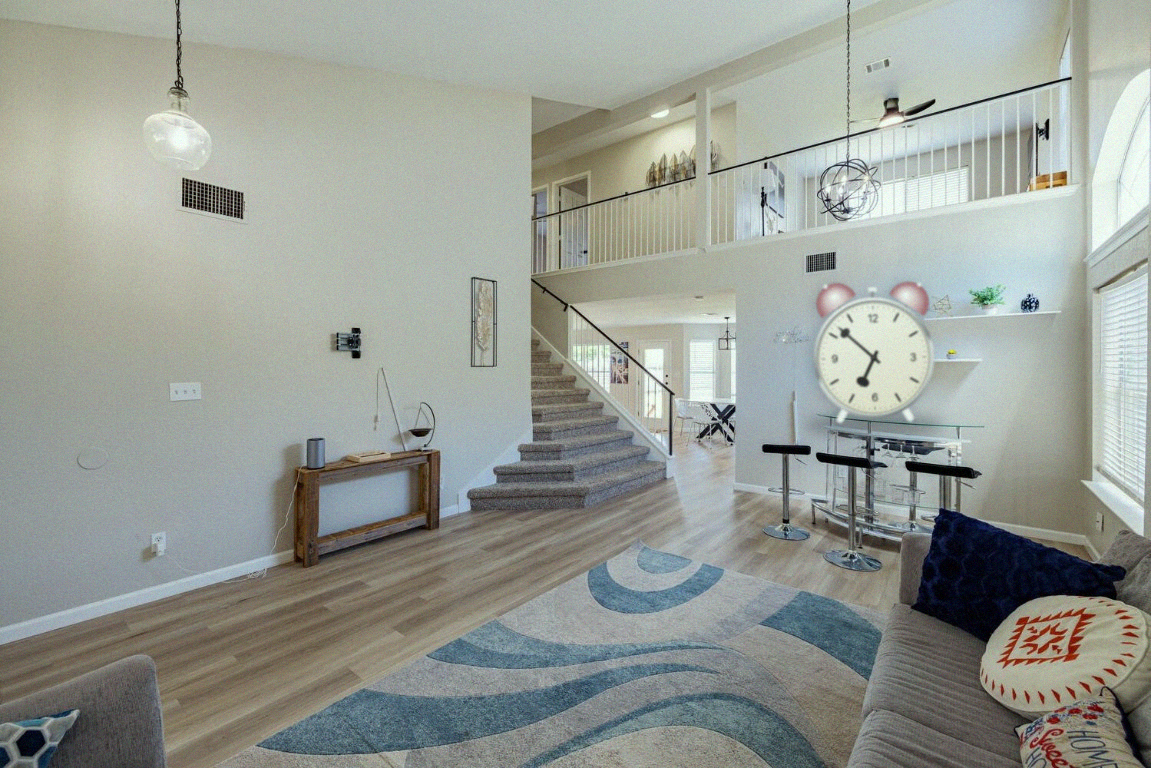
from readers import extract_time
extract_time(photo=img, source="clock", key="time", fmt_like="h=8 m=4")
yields h=6 m=52
